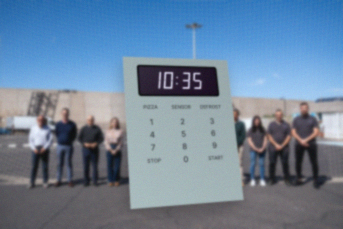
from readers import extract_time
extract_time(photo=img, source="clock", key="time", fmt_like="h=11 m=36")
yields h=10 m=35
